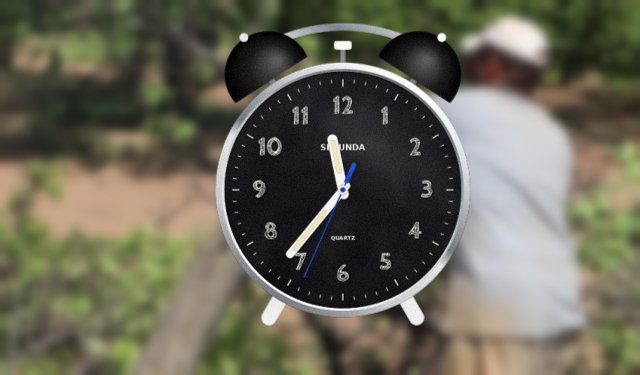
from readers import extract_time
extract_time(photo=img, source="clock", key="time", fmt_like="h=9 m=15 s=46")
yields h=11 m=36 s=34
